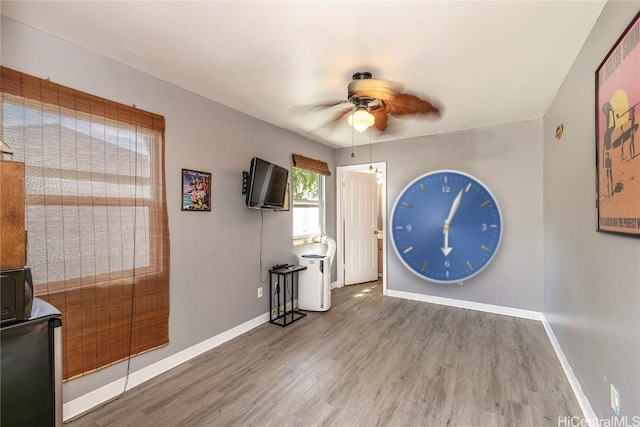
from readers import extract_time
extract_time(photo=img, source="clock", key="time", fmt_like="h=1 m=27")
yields h=6 m=4
